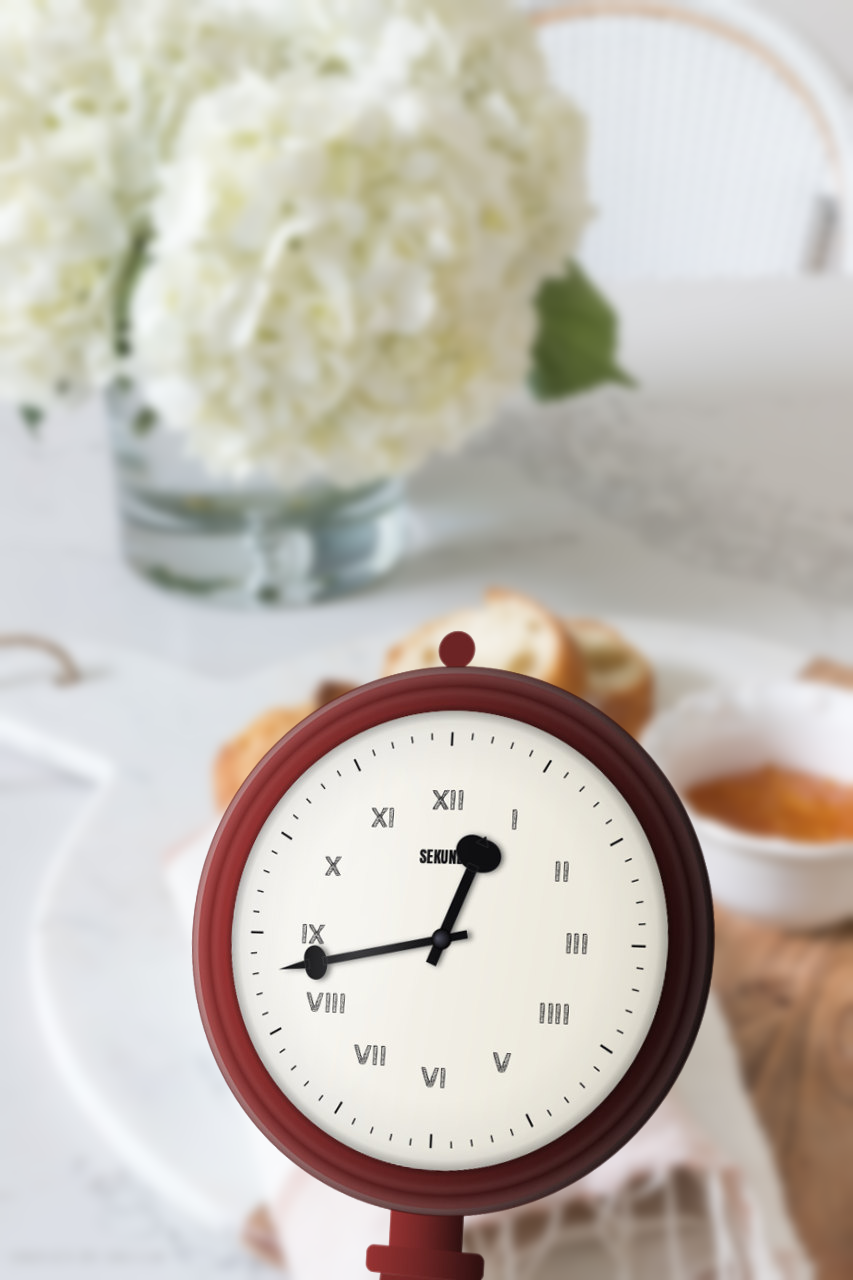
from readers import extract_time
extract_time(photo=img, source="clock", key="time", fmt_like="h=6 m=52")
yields h=12 m=43
